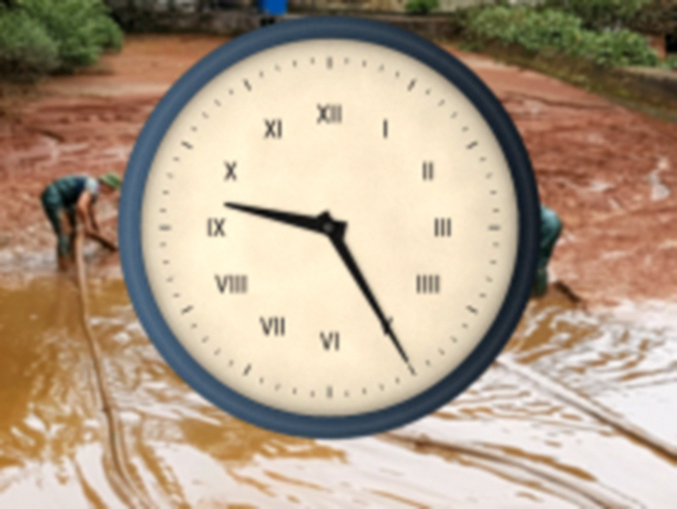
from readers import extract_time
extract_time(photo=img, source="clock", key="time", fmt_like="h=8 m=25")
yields h=9 m=25
